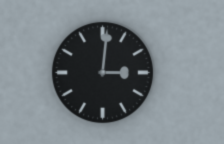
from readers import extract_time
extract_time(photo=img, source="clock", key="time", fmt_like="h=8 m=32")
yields h=3 m=1
